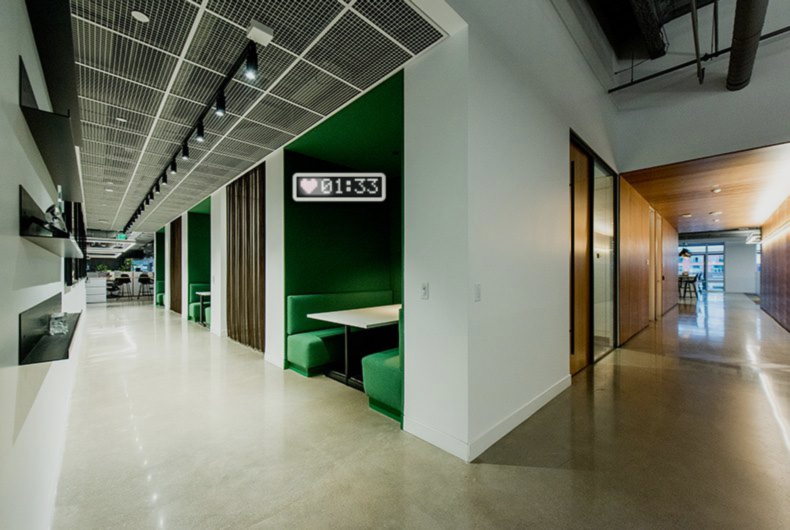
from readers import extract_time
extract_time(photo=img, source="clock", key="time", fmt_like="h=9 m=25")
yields h=1 m=33
